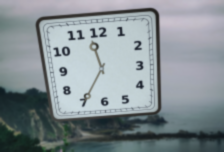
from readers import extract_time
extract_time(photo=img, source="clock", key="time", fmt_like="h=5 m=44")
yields h=11 m=35
